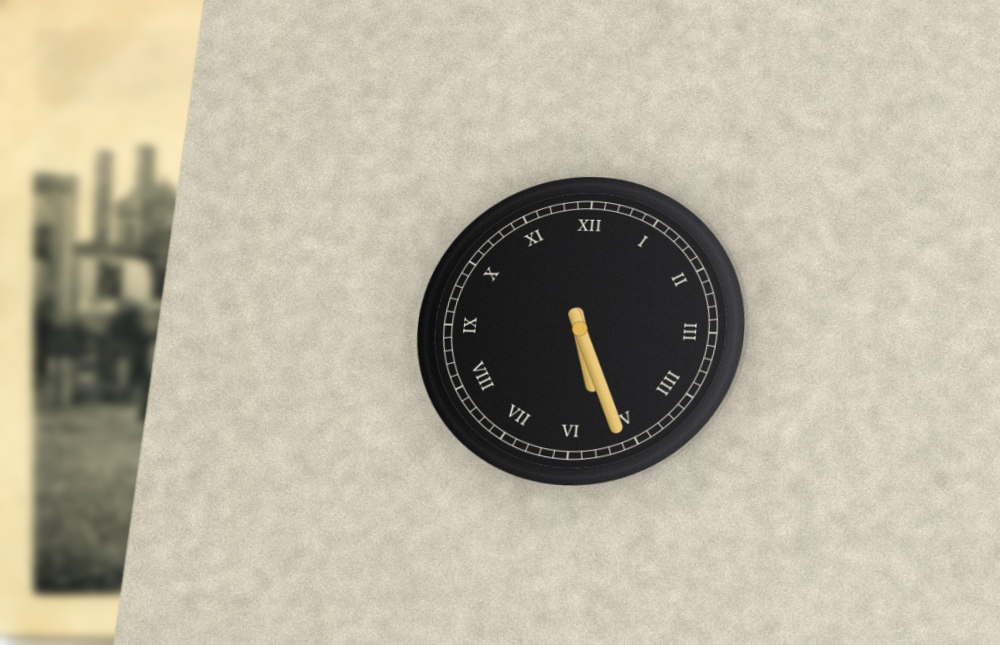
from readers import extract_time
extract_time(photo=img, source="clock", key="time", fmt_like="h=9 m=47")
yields h=5 m=26
